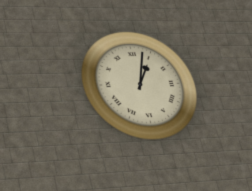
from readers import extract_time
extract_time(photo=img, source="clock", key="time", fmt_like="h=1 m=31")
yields h=1 m=3
